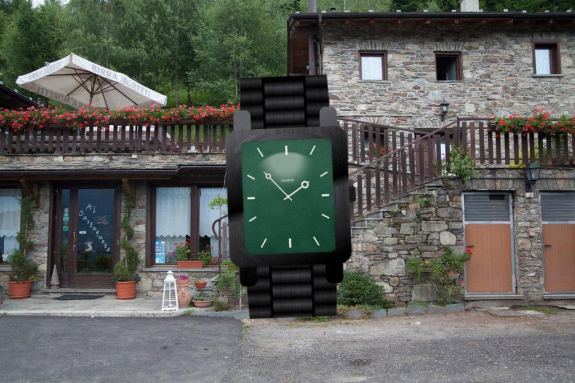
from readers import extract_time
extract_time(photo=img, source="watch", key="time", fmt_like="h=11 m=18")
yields h=1 m=53
